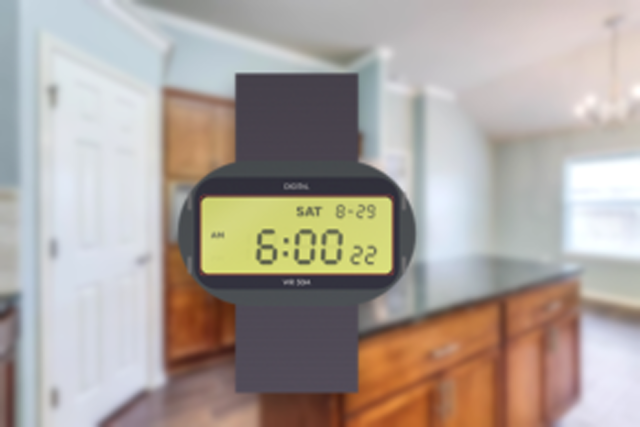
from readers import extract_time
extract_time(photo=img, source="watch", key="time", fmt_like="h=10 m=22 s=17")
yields h=6 m=0 s=22
